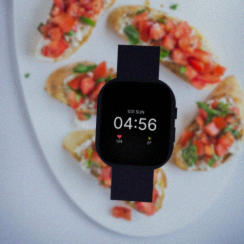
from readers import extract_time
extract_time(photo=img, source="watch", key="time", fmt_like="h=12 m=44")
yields h=4 m=56
